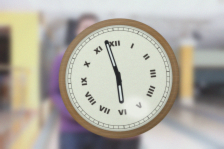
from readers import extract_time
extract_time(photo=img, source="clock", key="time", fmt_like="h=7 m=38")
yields h=5 m=58
